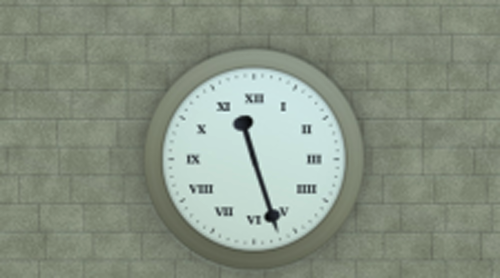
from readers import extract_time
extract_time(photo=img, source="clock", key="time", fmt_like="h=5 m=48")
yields h=11 m=27
